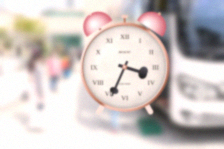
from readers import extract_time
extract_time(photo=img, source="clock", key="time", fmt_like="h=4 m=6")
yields h=3 m=34
